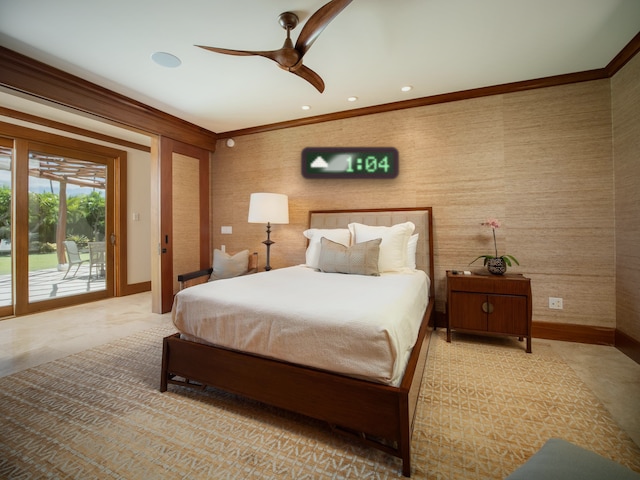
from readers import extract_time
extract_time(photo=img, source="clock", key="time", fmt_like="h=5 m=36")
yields h=1 m=4
